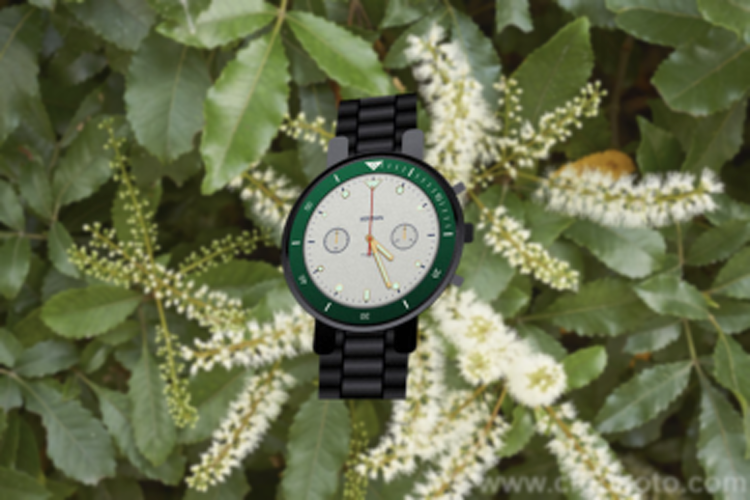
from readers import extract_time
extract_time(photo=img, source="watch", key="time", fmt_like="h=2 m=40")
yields h=4 m=26
